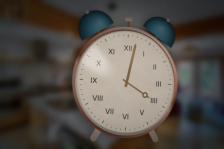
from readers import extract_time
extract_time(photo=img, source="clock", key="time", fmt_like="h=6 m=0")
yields h=4 m=2
